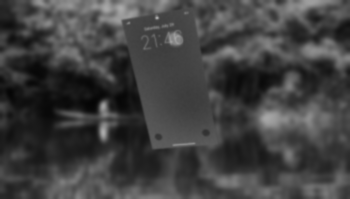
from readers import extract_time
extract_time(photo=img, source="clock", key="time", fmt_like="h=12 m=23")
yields h=21 m=46
